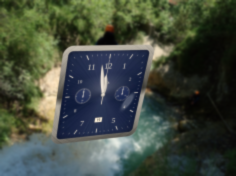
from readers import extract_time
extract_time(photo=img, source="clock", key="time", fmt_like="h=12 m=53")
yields h=11 m=58
